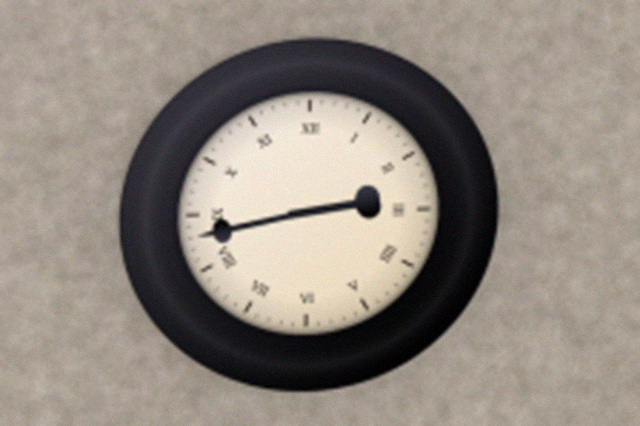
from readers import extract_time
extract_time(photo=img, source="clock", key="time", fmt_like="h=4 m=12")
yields h=2 m=43
